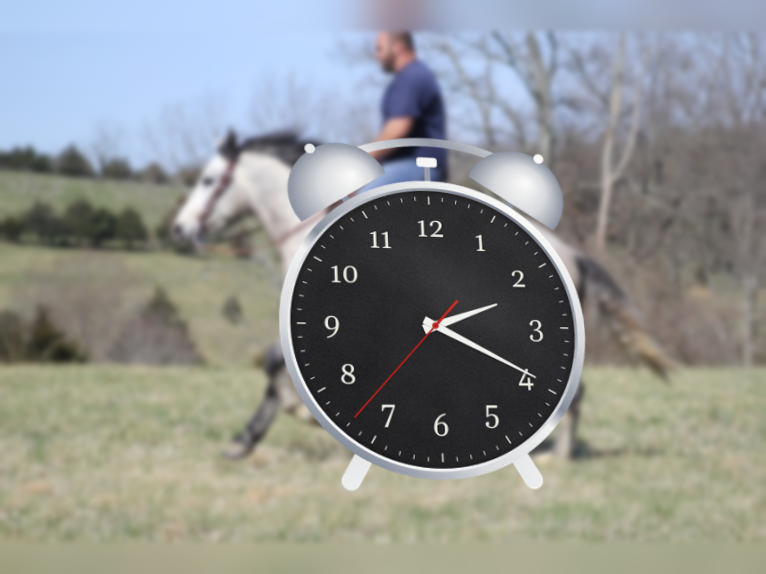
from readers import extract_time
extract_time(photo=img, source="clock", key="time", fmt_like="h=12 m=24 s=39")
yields h=2 m=19 s=37
